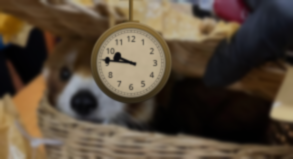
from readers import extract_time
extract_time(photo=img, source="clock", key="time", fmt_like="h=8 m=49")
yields h=9 m=46
